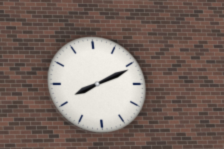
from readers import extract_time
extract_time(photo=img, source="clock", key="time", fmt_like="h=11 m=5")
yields h=8 m=11
